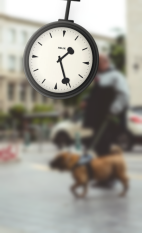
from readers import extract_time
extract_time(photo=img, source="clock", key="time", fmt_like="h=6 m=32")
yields h=1 m=26
